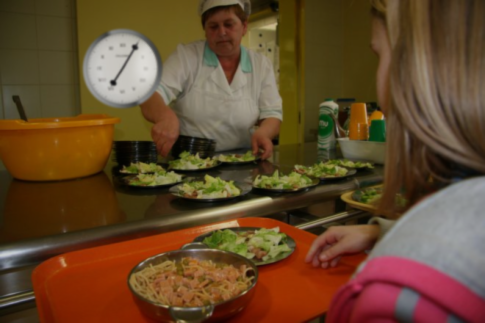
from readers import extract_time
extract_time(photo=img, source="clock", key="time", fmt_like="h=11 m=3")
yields h=7 m=5
